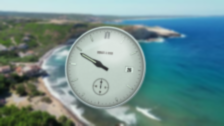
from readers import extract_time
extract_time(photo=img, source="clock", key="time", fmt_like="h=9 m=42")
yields h=9 m=49
